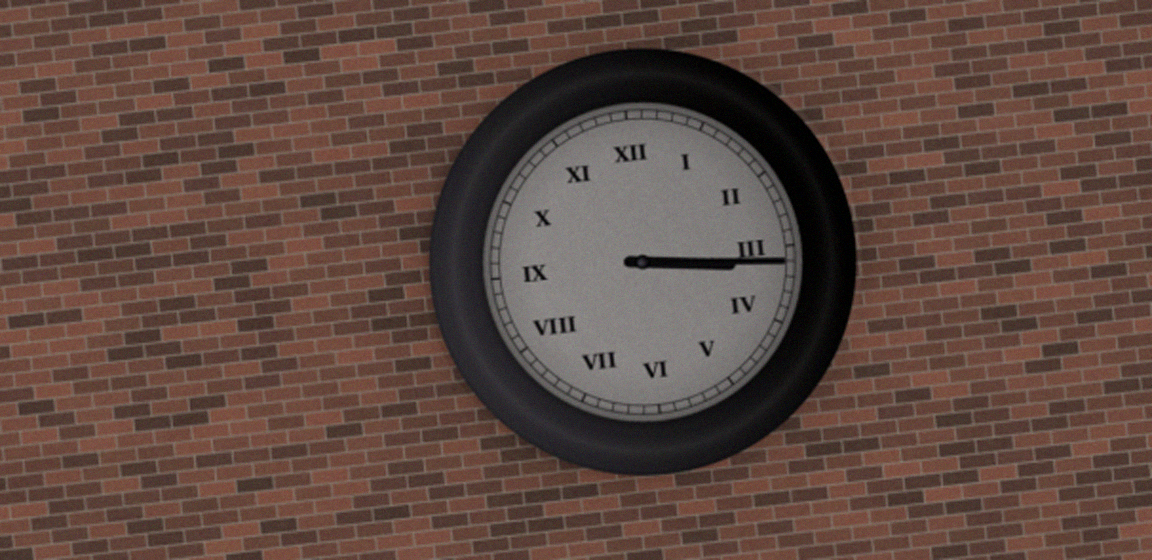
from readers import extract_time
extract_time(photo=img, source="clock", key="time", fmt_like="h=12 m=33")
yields h=3 m=16
